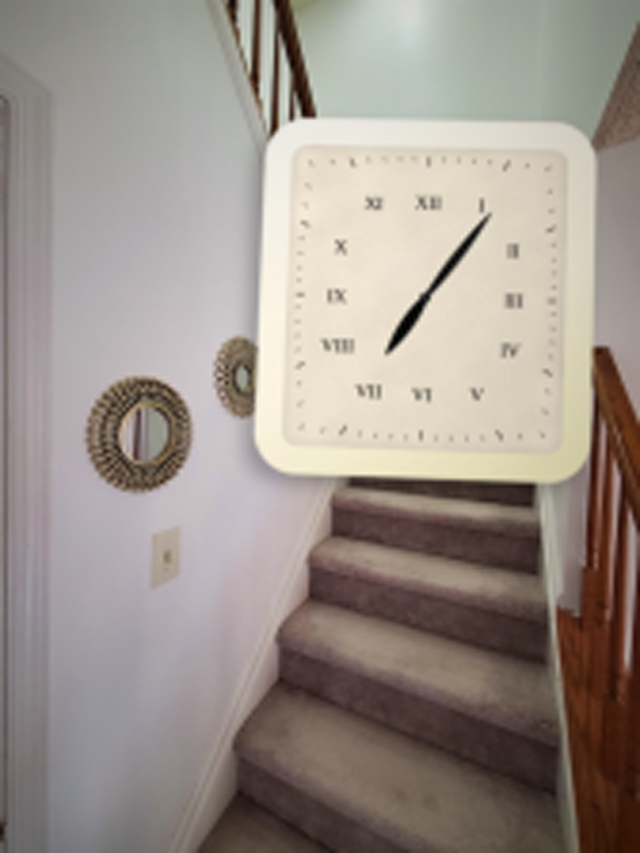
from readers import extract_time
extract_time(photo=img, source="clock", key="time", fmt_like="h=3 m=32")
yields h=7 m=6
